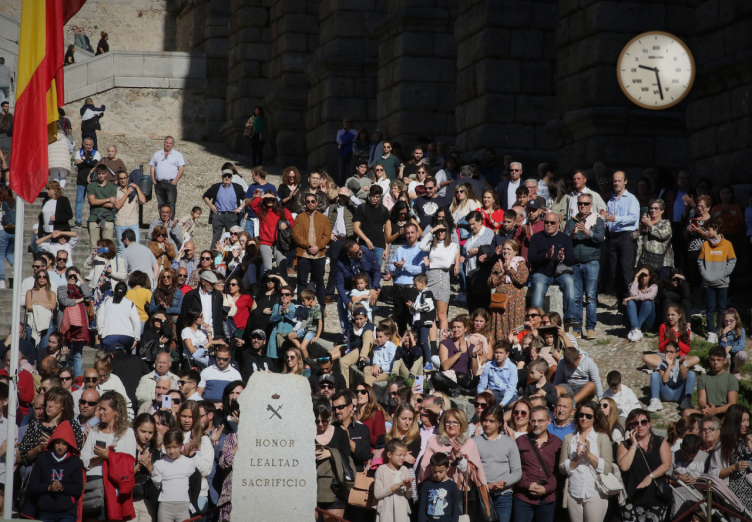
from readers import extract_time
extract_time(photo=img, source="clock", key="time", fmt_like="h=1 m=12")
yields h=9 m=28
